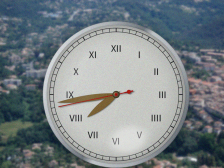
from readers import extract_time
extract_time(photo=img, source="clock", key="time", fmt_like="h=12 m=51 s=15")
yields h=7 m=43 s=43
